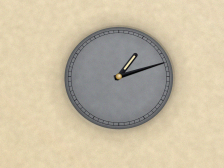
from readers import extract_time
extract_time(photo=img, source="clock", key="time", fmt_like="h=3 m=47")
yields h=1 m=12
